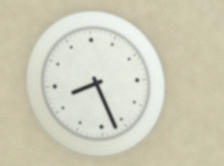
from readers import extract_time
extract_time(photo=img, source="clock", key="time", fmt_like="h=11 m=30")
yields h=8 m=27
